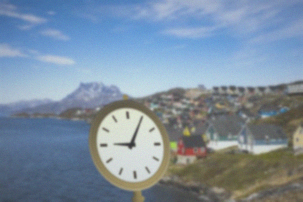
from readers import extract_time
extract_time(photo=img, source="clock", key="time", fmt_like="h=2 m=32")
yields h=9 m=5
